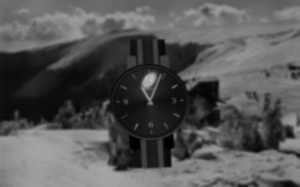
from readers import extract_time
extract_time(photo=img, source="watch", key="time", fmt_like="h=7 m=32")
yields h=11 m=4
